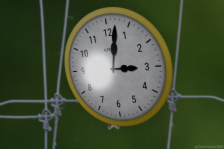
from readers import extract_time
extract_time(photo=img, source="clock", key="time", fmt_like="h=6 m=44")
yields h=3 m=2
